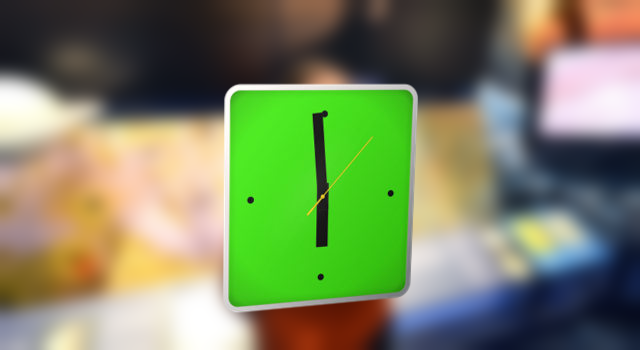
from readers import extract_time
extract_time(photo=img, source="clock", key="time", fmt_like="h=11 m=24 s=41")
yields h=5 m=59 s=7
